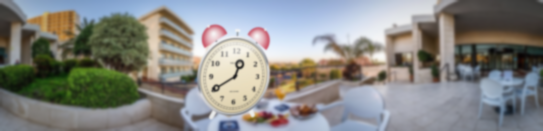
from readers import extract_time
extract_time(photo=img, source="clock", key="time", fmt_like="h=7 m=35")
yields h=12 m=40
